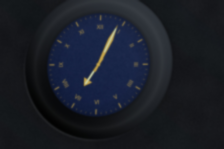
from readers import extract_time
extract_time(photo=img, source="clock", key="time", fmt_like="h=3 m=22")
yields h=7 m=4
